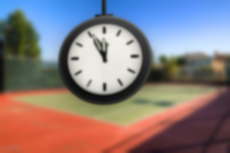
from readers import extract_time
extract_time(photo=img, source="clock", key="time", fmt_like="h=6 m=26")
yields h=11 m=56
